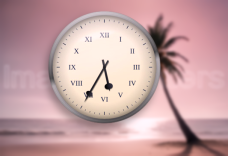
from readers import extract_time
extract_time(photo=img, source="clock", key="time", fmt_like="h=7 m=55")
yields h=5 m=35
